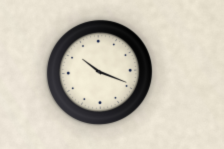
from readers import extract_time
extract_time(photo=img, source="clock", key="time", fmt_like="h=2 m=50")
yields h=10 m=19
